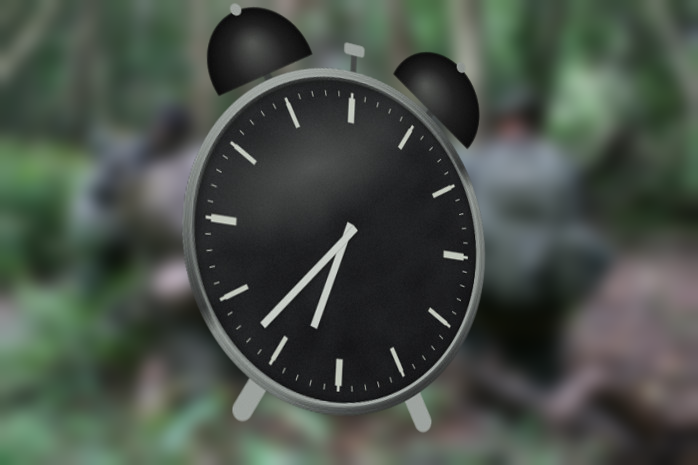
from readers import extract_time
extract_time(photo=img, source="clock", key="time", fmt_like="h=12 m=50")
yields h=6 m=37
